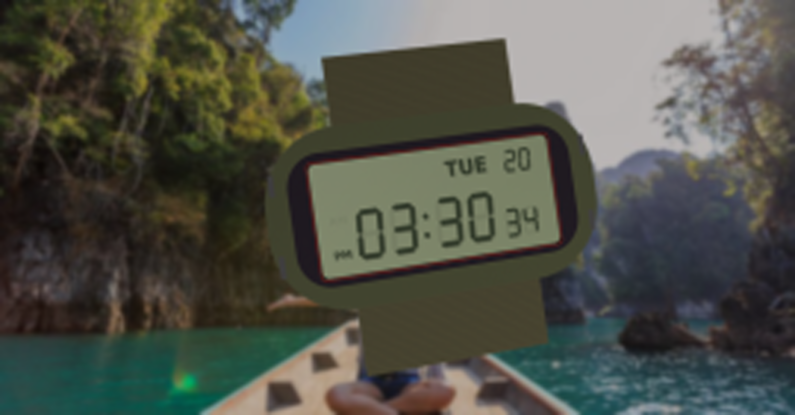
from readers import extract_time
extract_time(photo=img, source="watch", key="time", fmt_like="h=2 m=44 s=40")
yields h=3 m=30 s=34
